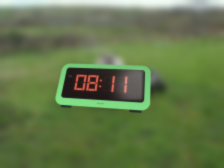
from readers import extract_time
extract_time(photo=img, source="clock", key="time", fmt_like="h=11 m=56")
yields h=8 m=11
